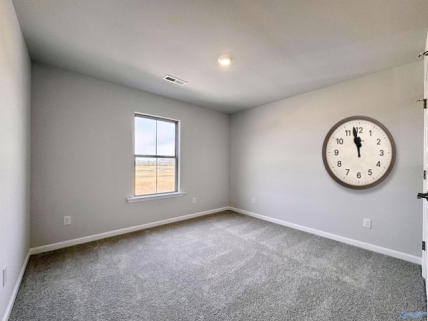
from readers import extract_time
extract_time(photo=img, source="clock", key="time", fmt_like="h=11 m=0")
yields h=11 m=58
